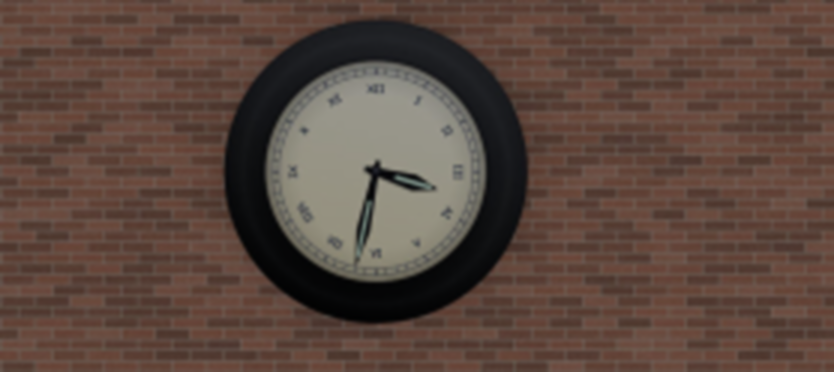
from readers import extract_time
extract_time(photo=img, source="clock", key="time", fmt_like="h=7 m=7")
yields h=3 m=32
